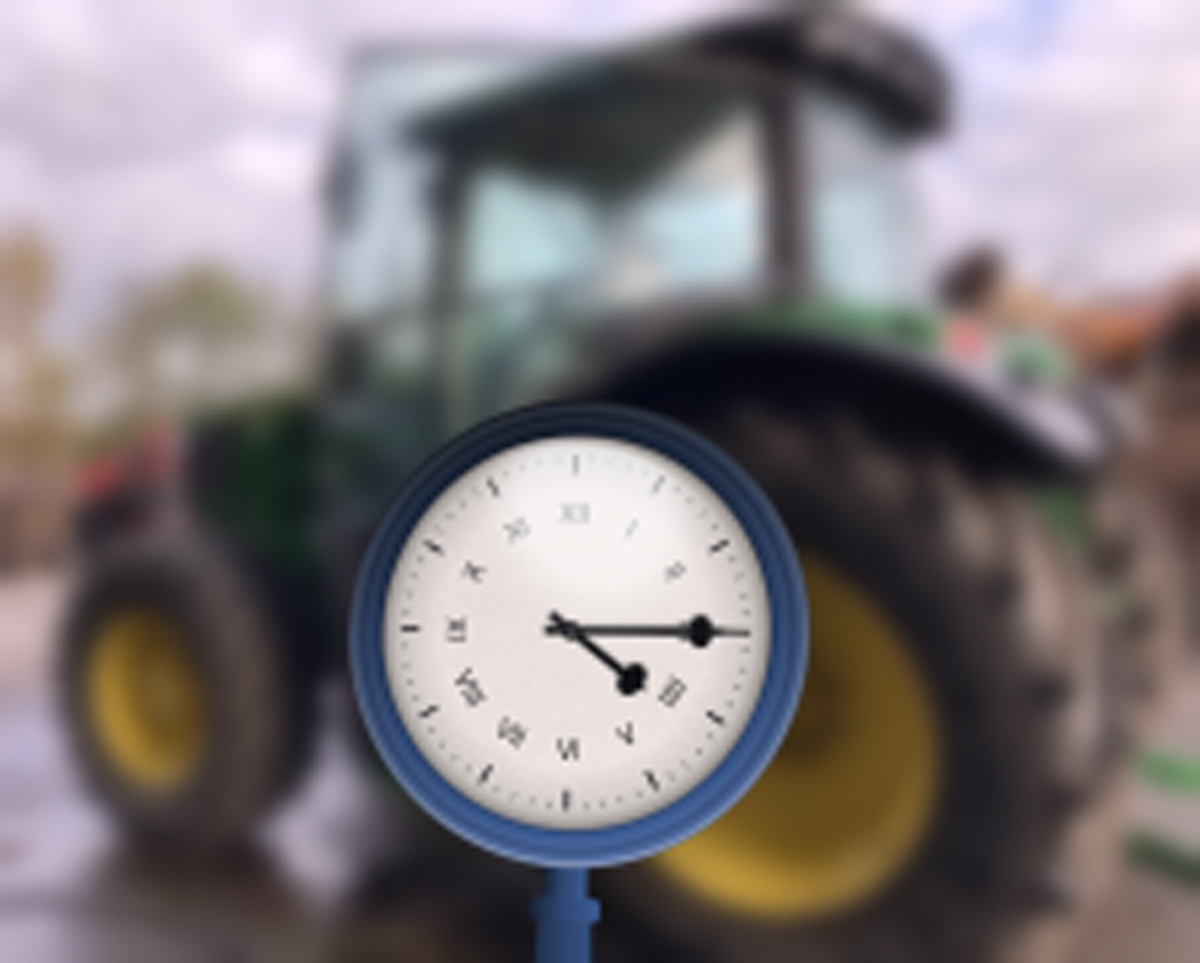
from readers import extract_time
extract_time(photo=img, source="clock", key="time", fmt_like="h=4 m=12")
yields h=4 m=15
